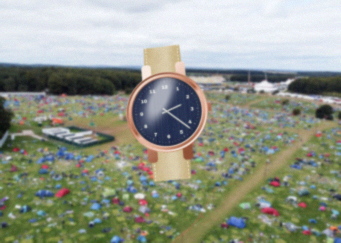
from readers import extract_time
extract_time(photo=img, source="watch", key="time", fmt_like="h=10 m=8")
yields h=2 m=22
